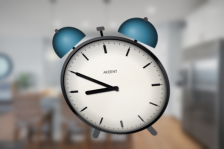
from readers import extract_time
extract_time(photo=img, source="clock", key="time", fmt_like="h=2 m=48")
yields h=8 m=50
